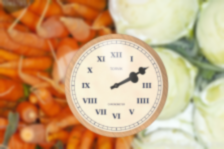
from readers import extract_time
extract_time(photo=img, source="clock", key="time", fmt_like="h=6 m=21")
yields h=2 m=10
